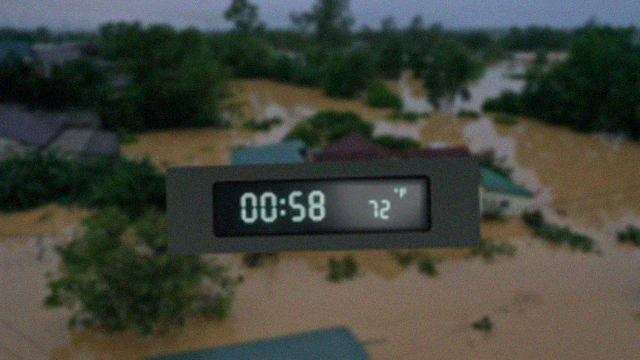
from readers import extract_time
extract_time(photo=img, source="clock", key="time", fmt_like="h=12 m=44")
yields h=0 m=58
